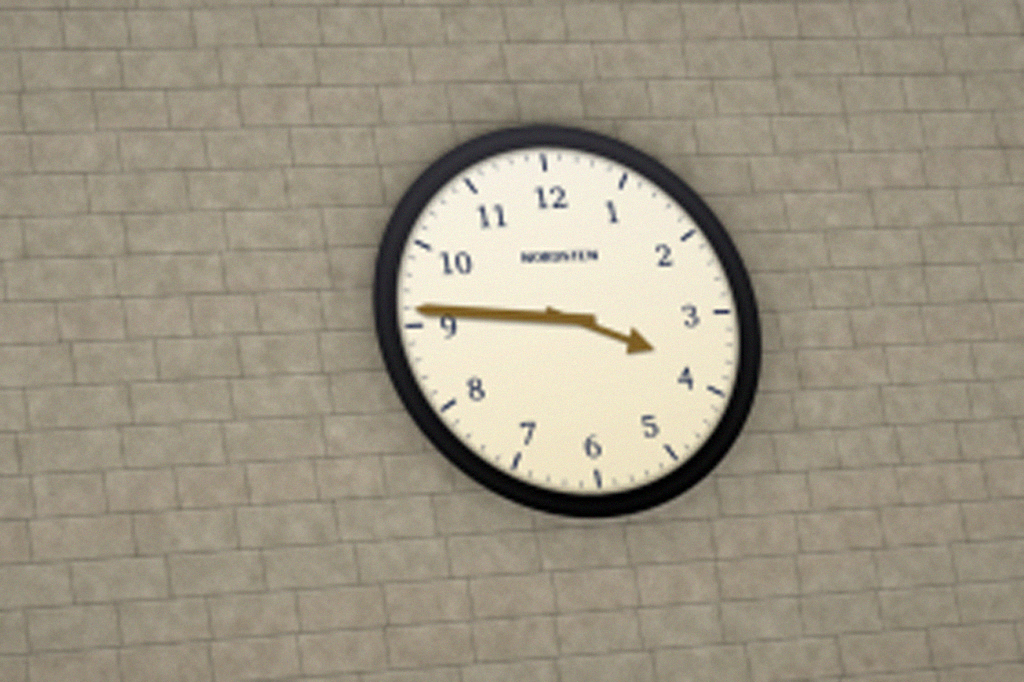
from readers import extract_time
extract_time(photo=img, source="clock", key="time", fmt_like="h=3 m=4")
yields h=3 m=46
